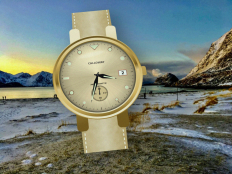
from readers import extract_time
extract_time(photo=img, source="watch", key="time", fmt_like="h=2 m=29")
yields h=3 m=33
